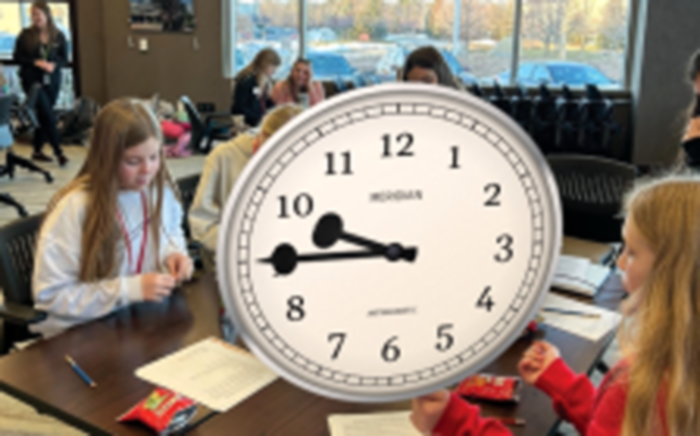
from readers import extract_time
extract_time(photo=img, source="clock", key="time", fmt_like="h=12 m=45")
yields h=9 m=45
